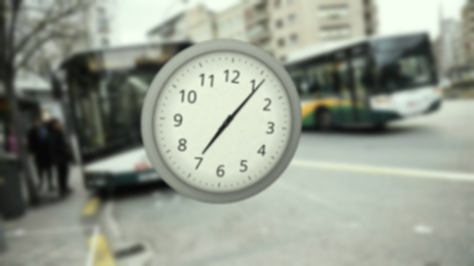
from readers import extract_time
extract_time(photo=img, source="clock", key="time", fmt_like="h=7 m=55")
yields h=7 m=6
